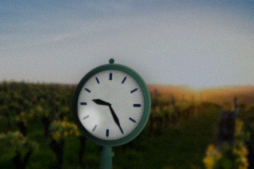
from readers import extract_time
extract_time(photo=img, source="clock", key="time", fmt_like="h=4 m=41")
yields h=9 m=25
